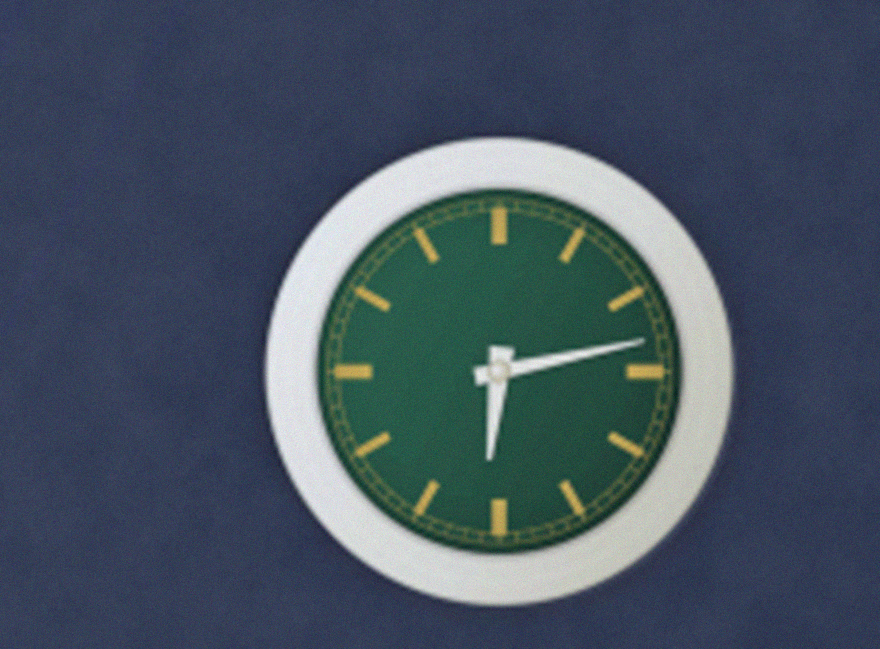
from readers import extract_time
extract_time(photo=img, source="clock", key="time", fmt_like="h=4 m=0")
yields h=6 m=13
